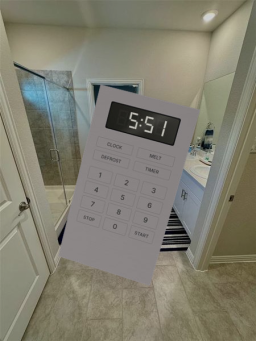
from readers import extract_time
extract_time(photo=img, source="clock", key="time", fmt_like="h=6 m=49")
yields h=5 m=51
